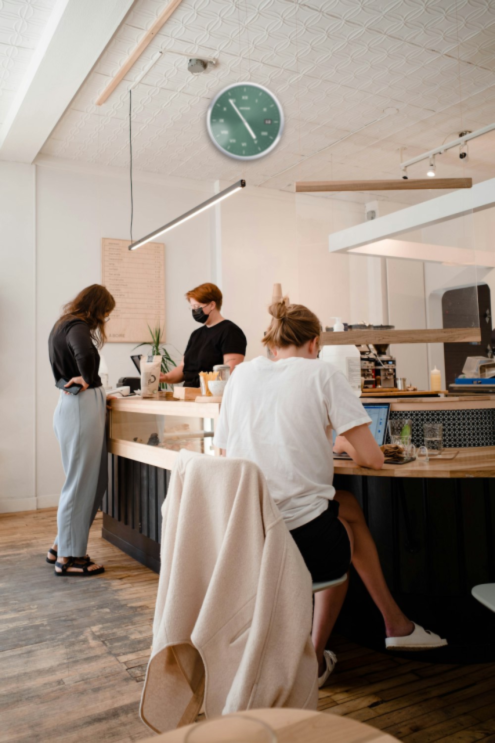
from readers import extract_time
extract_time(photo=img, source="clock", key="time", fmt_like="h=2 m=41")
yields h=4 m=54
